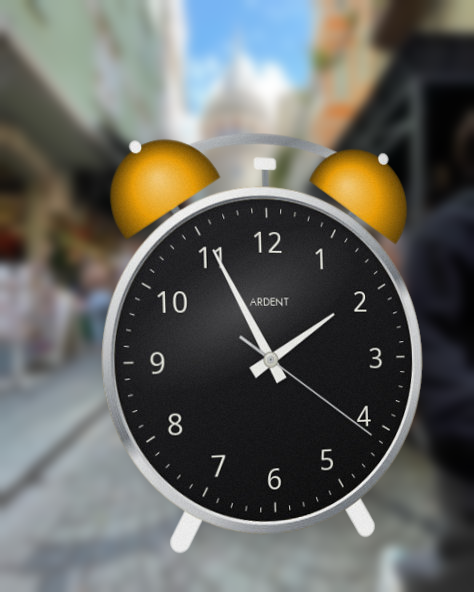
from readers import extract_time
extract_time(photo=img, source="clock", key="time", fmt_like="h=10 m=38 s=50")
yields h=1 m=55 s=21
